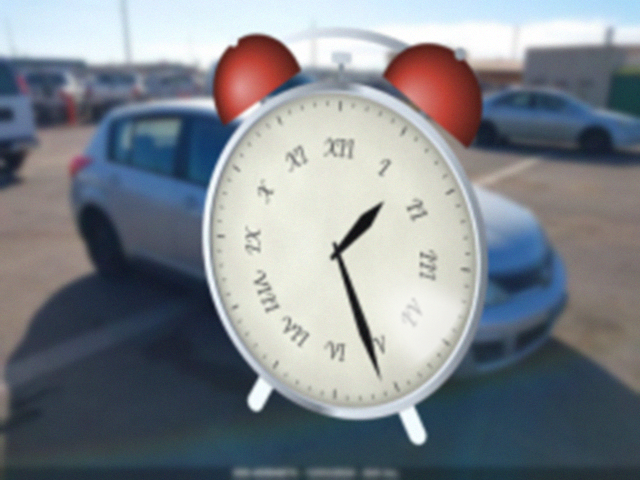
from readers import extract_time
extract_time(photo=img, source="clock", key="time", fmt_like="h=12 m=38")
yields h=1 m=26
